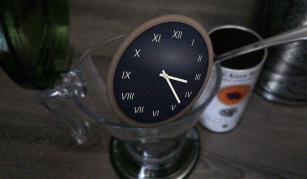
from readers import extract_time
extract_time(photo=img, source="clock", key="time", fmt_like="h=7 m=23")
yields h=3 m=23
